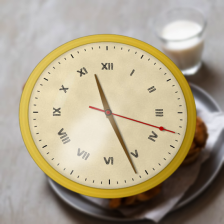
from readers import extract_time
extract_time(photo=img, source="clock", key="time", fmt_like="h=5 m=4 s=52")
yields h=11 m=26 s=18
